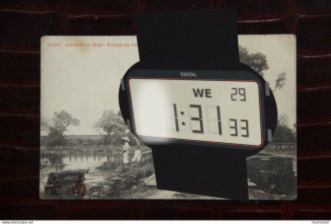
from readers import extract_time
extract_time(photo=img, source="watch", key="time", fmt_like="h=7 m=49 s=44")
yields h=1 m=31 s=33
